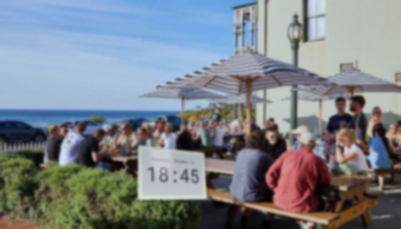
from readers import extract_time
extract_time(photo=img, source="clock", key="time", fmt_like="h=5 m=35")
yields h=18 m=45
